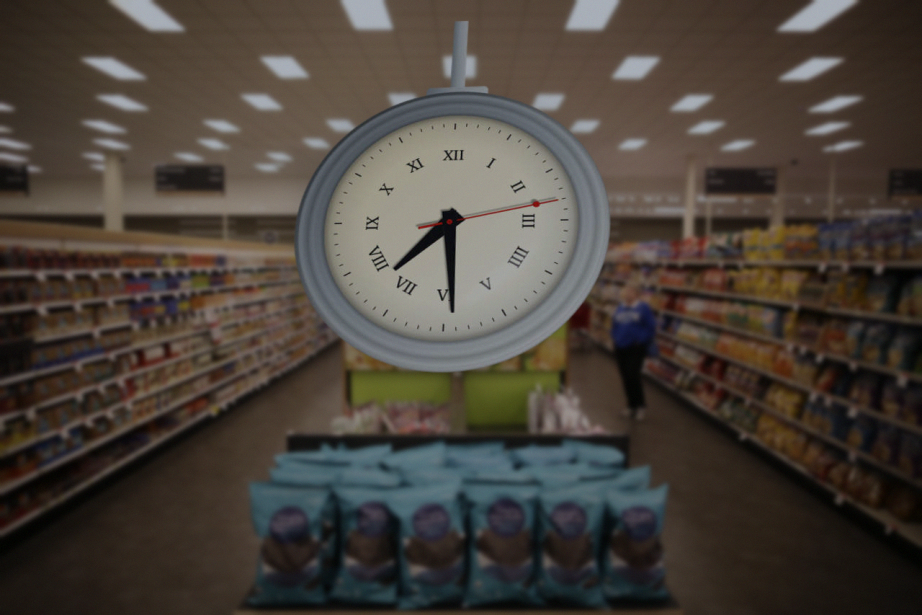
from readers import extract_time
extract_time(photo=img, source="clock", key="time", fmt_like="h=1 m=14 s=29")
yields h=7 m=29 s=13
